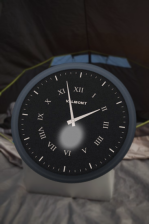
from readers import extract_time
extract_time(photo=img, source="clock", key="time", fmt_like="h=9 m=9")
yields h=1 m=57
